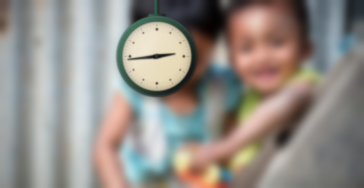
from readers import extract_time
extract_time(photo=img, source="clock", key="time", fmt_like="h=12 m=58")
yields h=2 m=44
